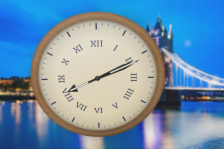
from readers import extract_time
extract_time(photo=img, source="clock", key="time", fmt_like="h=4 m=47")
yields h=8 m=11
